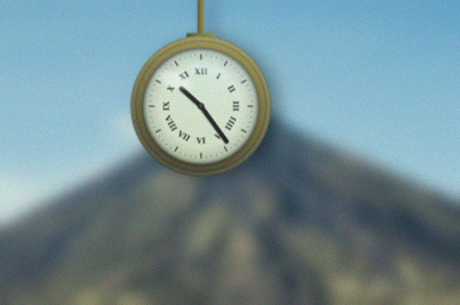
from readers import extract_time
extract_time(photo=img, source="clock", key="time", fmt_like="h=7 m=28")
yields h=10 m=24
